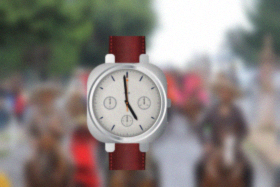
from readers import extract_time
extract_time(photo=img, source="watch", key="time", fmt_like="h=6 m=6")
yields h=4 m=59
